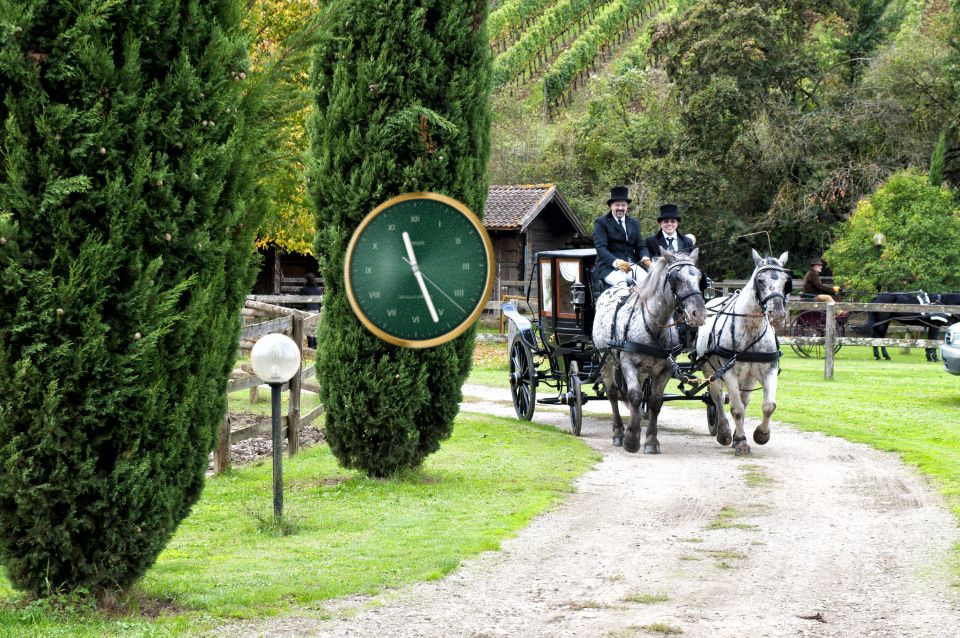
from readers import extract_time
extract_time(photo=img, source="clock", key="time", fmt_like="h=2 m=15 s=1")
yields h=11 m=26 s=22
